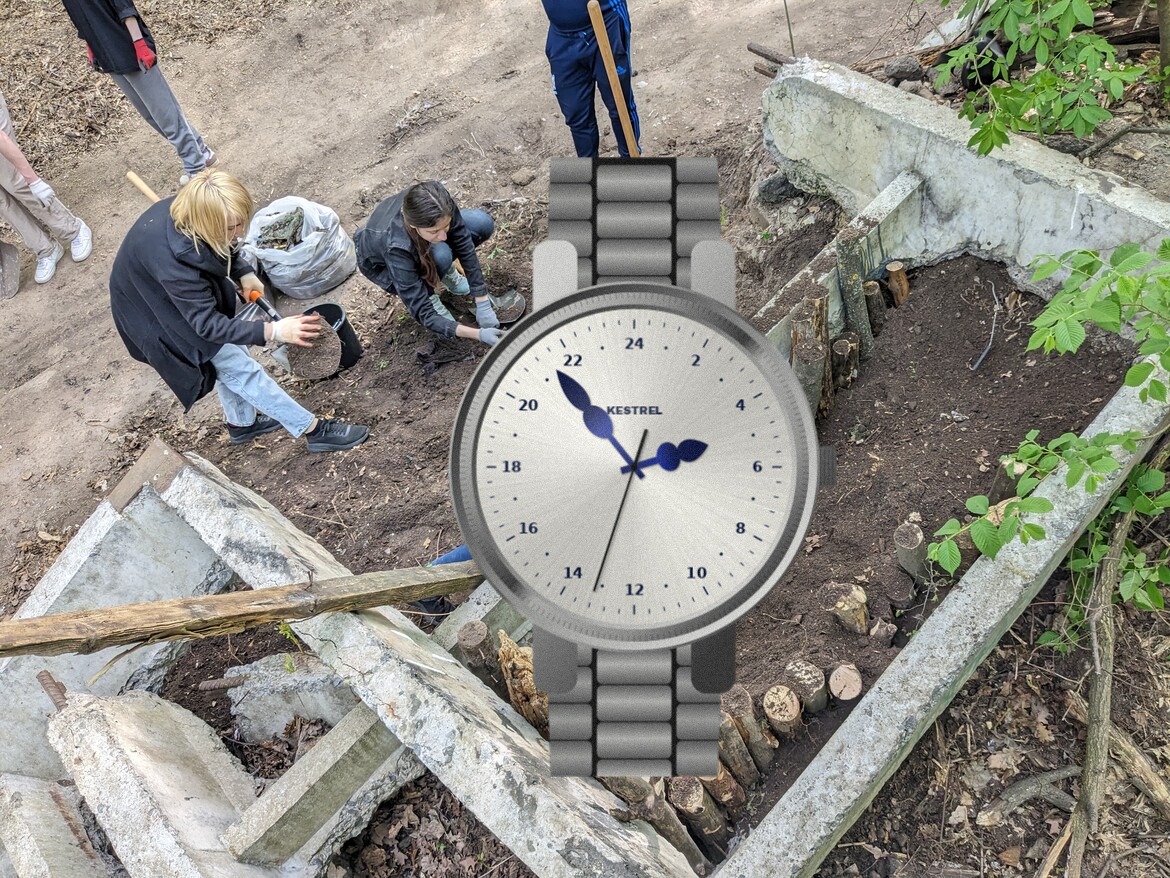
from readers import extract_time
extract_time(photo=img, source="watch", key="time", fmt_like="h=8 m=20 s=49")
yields h=4 m=53 s=33
